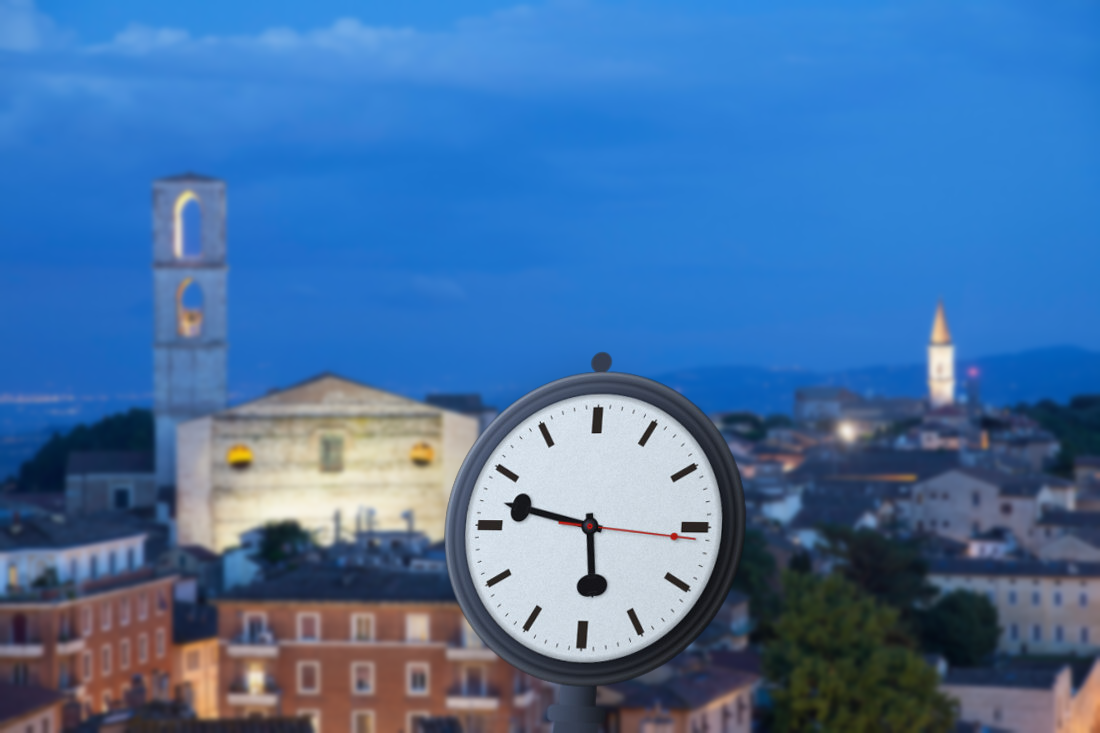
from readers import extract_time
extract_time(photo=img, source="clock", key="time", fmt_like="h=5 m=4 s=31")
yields h=5 m=47 s=16
